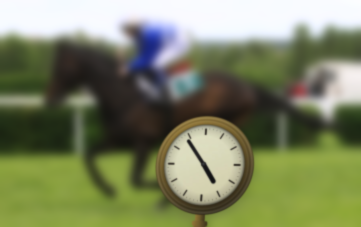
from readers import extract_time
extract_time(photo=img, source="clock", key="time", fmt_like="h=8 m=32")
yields h=4 m=54
